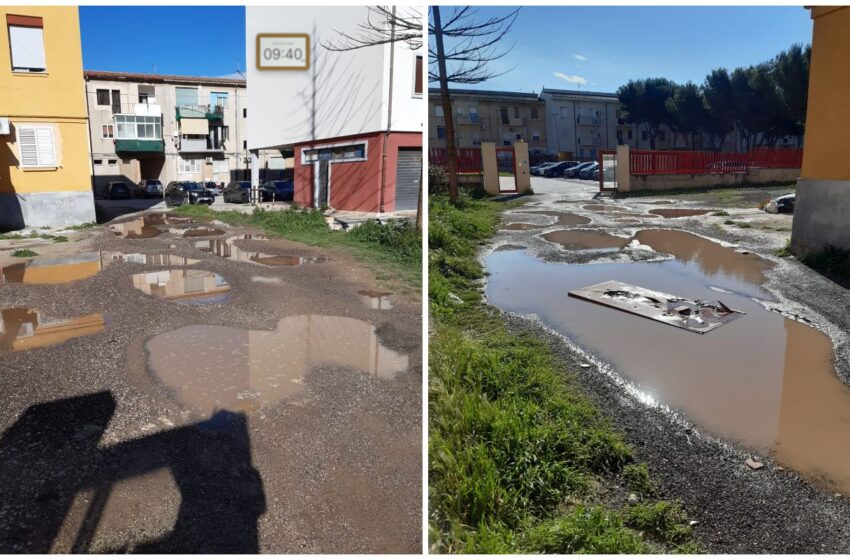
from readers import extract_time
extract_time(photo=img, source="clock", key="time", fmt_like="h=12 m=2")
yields h=9 m=40
